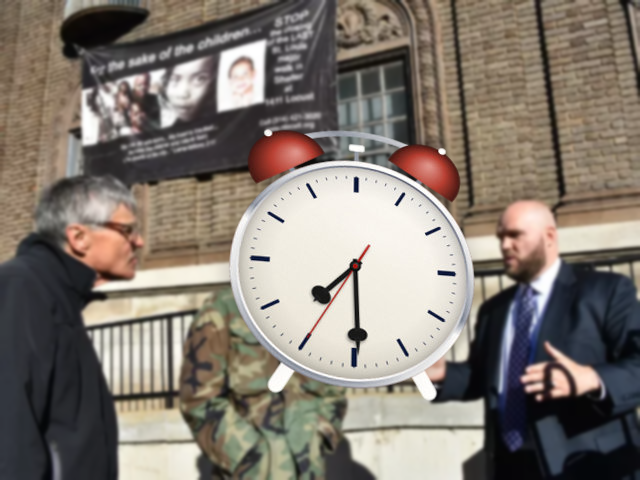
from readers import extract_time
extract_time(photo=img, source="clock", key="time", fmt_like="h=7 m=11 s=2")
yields h=7 m=29 s=35
